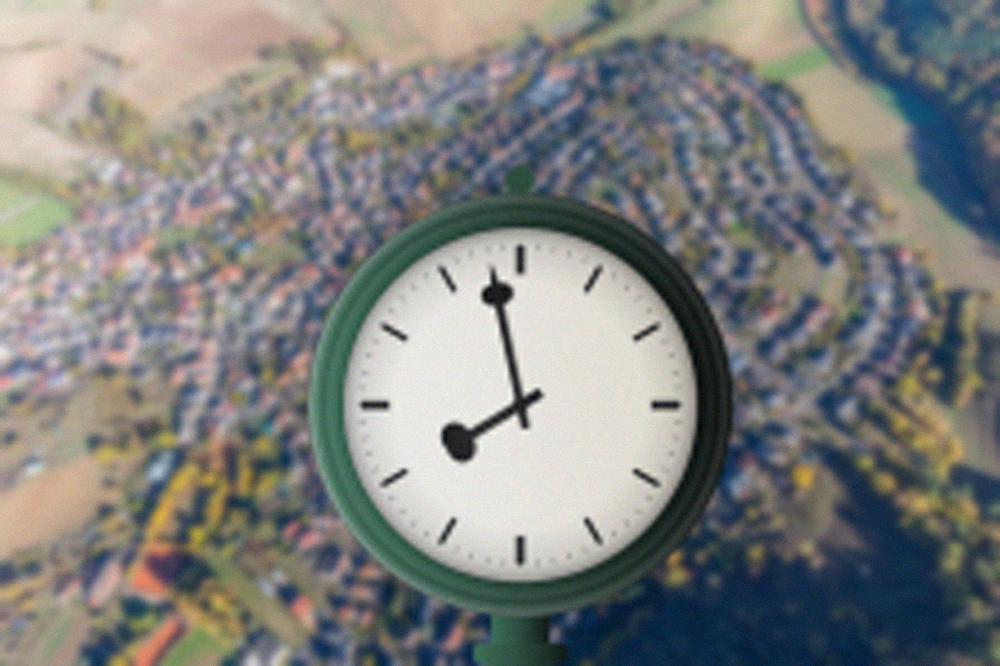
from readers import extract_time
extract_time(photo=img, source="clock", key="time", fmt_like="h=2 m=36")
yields h=7 m=58
